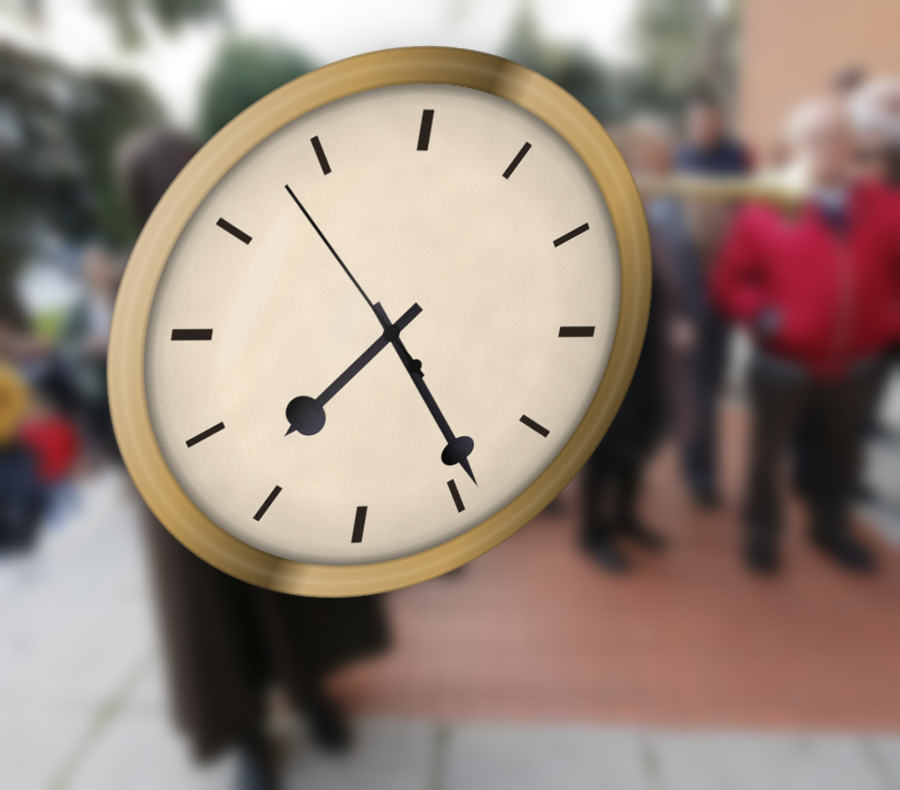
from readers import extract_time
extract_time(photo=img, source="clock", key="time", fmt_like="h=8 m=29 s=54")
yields h=7 m=23 s=53
